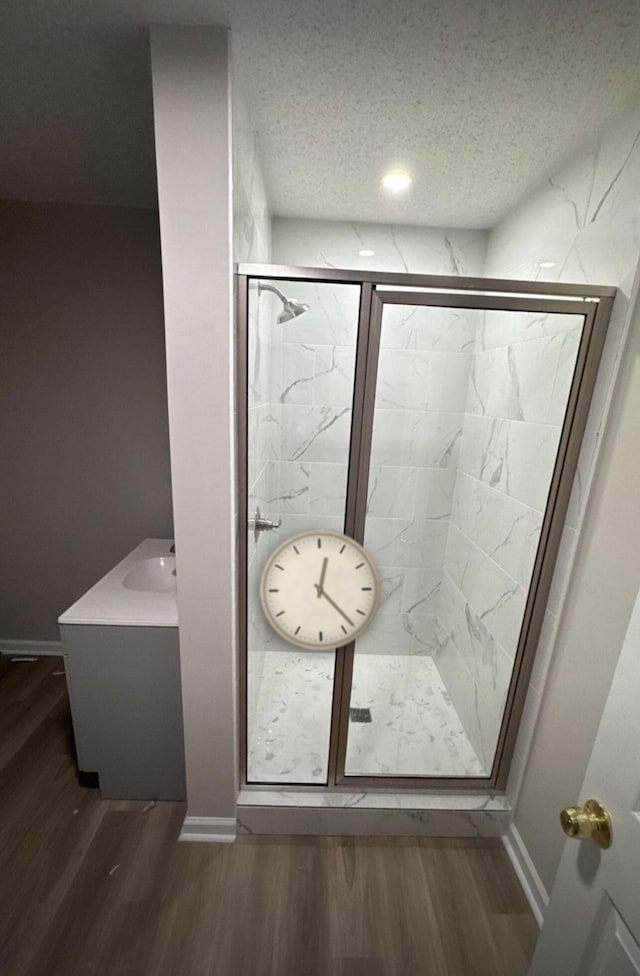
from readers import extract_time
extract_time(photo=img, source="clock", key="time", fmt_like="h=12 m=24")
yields h=12 m=23
